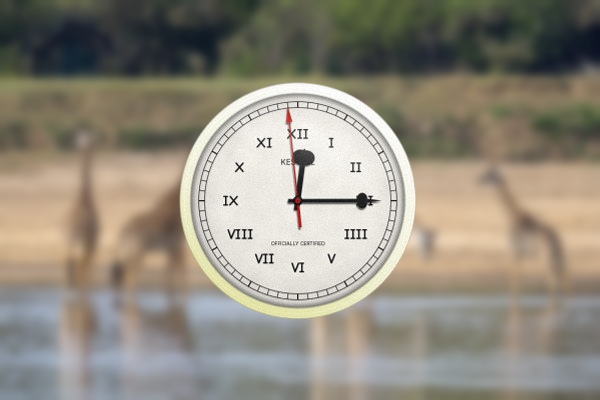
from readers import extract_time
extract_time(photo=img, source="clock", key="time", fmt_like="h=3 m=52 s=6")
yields h=12 m=14 s=59
